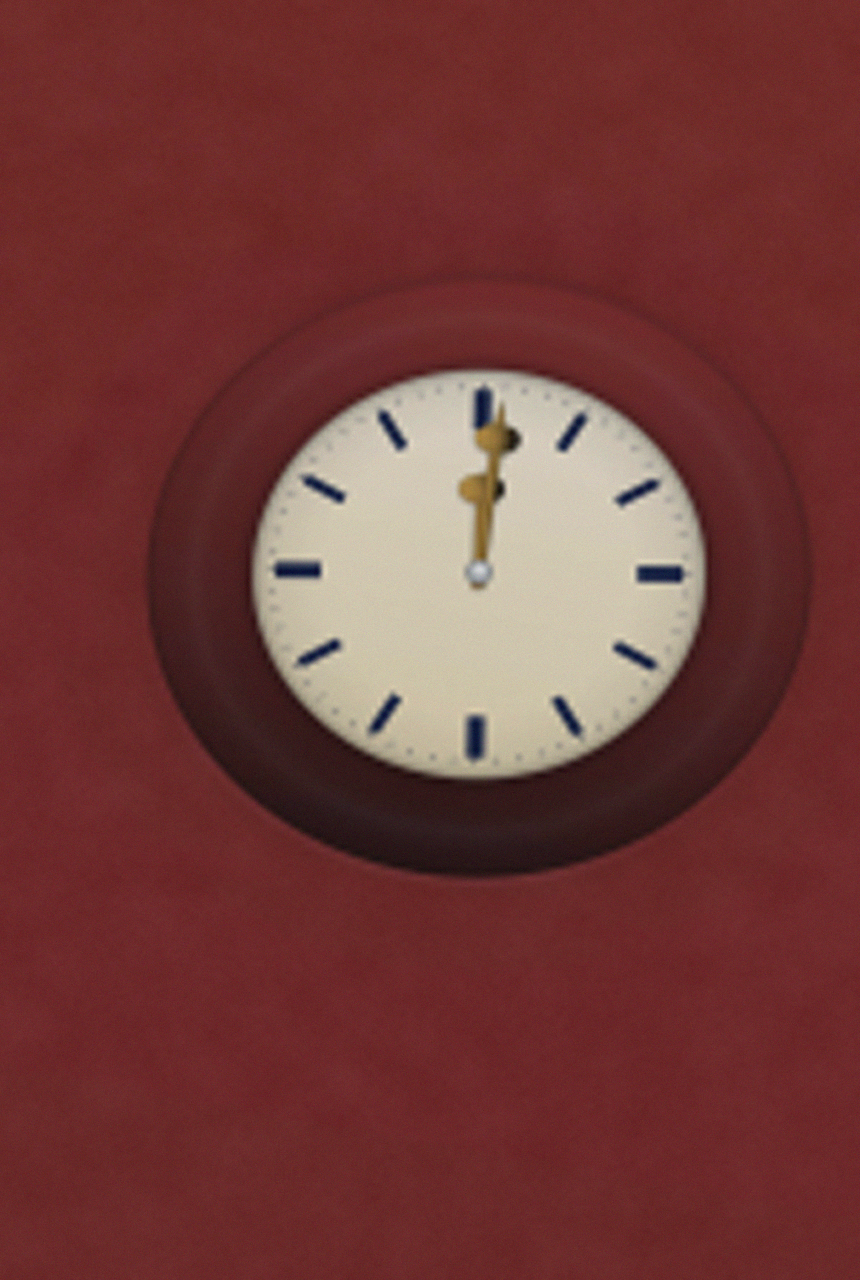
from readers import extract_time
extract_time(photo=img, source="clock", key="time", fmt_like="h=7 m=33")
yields h=12 m=1
